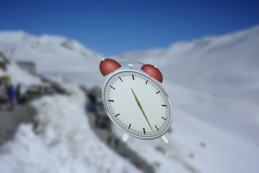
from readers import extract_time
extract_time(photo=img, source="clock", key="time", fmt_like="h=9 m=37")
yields h=11 m=27
